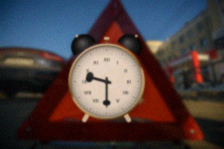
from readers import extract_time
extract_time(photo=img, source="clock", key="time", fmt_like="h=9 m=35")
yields h=9 m=30
